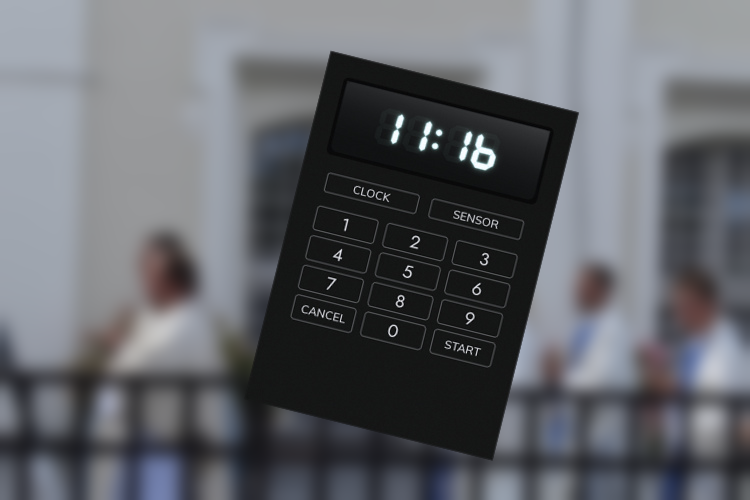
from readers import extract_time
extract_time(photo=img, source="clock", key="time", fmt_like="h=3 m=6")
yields h=11 m=16
